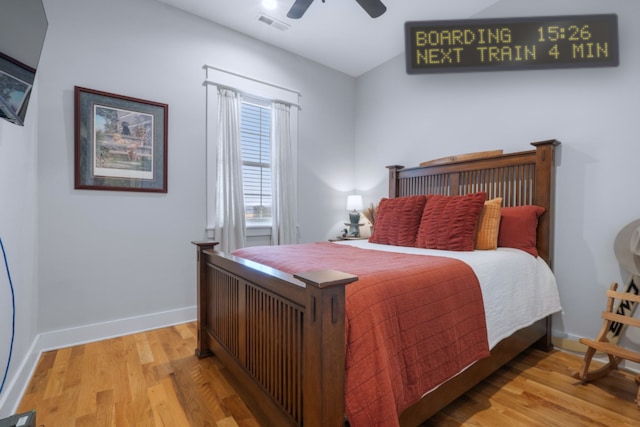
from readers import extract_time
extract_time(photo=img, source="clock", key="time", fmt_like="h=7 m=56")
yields h=15 m=26
